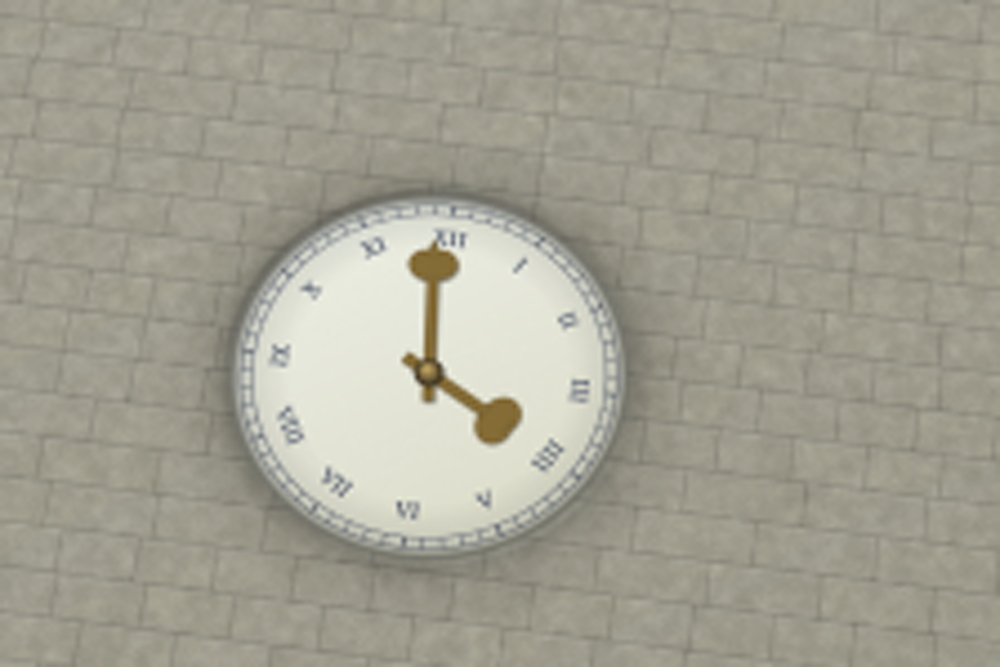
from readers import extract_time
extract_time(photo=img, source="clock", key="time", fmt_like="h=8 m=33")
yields h=3 m=59
